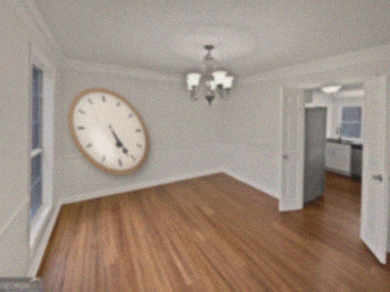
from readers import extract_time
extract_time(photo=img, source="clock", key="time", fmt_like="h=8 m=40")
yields h=5 m=26
